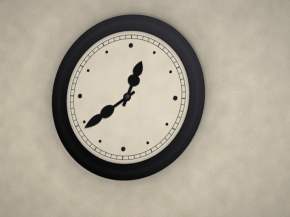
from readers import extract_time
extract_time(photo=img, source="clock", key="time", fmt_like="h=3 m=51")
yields h=12 m=39
